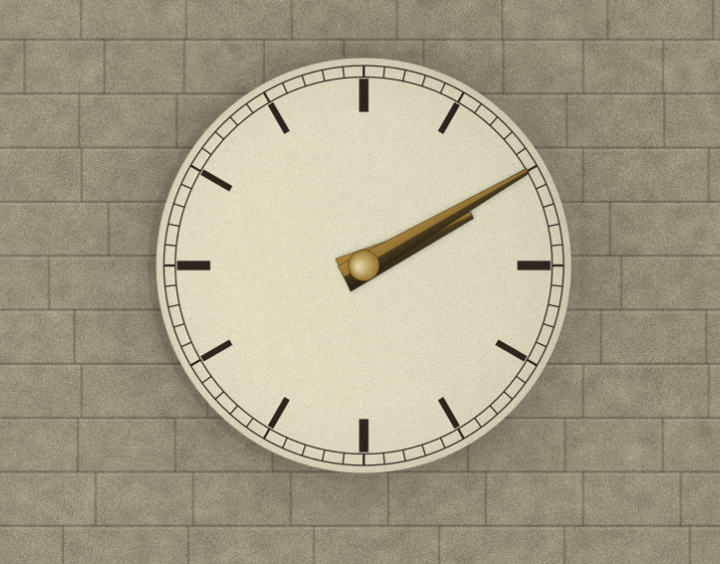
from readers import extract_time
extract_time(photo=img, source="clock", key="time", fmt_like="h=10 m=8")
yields h=2 m=10
